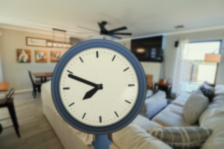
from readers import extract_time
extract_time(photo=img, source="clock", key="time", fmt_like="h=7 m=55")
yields h=7 m=49
